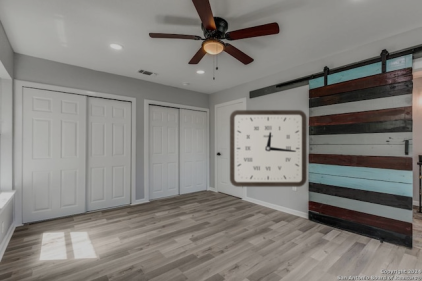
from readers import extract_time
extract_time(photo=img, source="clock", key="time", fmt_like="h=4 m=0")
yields h=12 m=16
